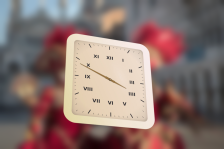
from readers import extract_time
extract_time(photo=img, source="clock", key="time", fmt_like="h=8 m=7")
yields h=3 m=49
